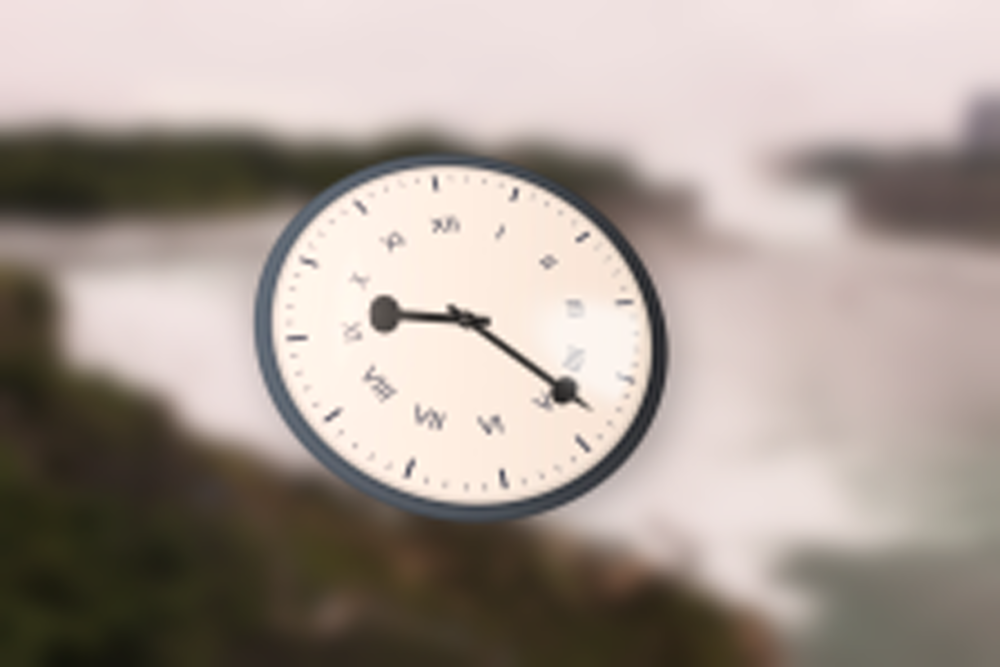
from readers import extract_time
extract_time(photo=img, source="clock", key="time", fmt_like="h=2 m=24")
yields h=9 m=23
